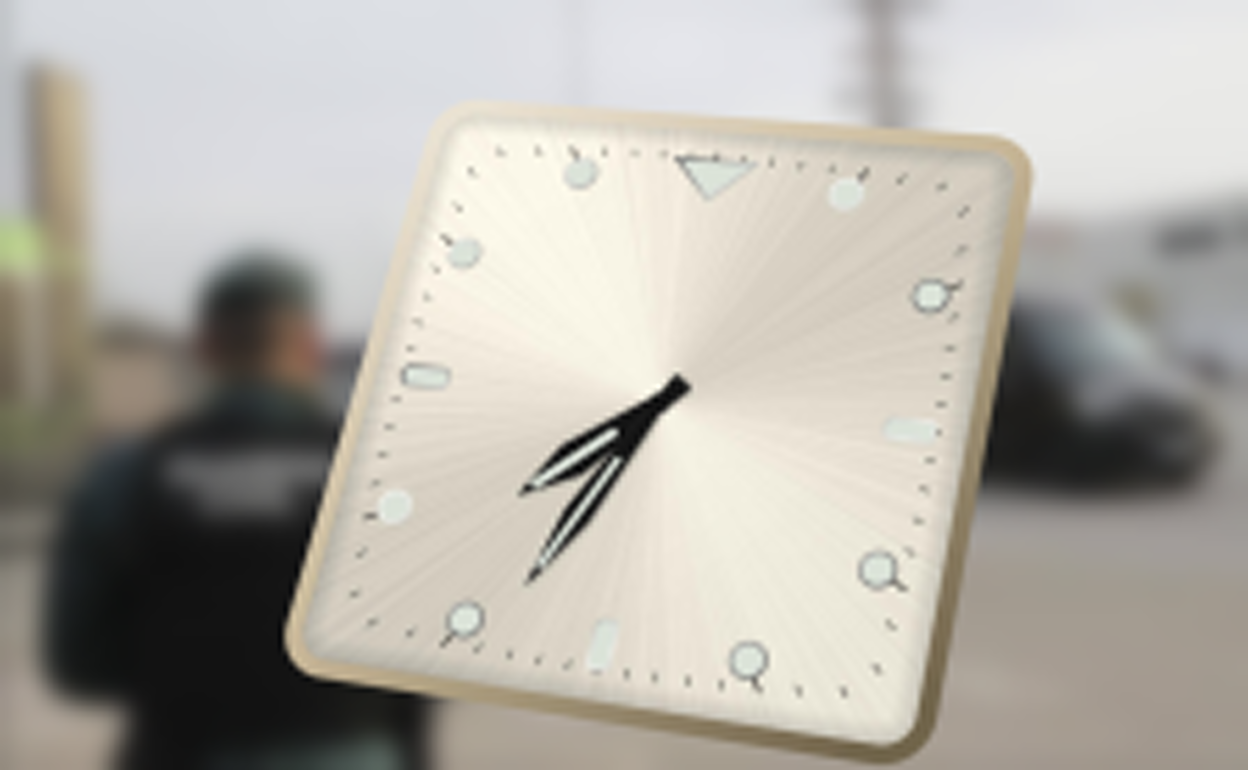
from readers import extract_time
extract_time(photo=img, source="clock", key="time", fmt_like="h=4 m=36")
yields h=7 m=34
